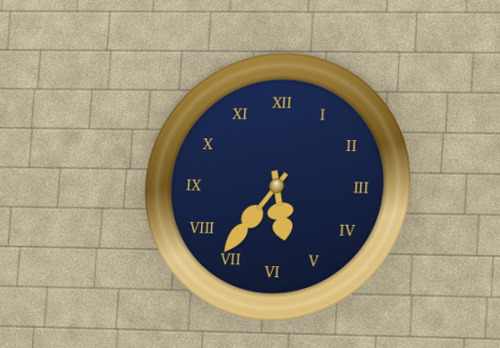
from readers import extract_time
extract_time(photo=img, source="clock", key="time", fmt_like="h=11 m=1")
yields h=5 m=36
